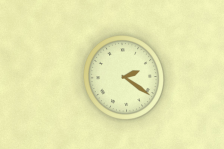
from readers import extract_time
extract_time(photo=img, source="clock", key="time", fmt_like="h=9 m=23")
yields h=2 m=21
